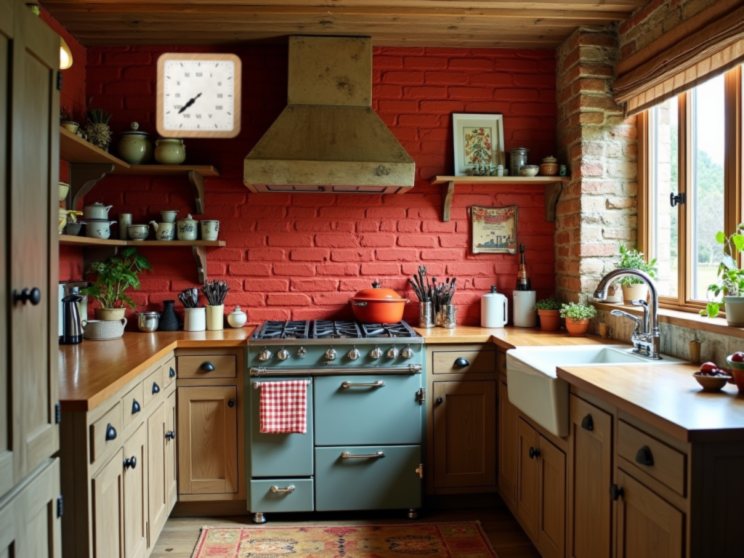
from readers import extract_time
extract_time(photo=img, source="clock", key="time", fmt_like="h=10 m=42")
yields h=7 m=38
